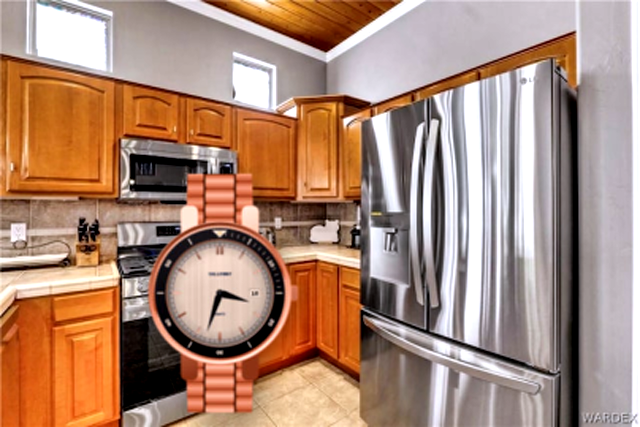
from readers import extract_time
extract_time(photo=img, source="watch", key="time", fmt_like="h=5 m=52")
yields h=3 m=33
